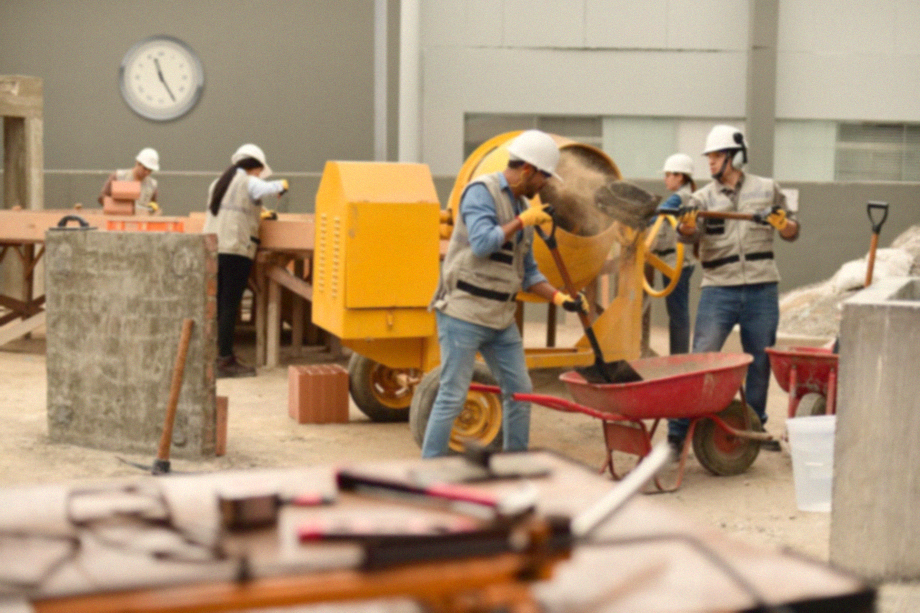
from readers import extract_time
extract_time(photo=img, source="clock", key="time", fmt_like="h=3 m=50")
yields h=11 m=25
